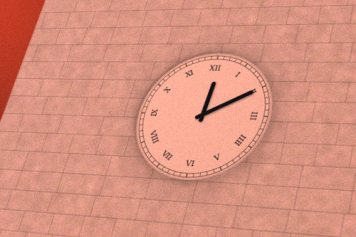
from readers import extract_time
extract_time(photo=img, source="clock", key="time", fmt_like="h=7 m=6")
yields h=12 m=10
